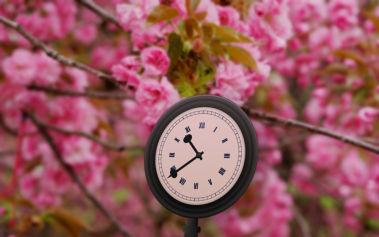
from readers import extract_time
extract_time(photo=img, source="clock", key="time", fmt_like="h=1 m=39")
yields h=10 m=39
